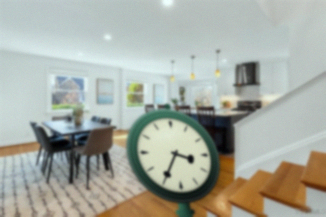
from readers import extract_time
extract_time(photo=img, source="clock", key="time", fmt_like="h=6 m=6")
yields h=3 m=35
